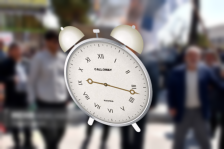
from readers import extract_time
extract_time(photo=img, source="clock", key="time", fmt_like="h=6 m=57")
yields h=9 m=17
